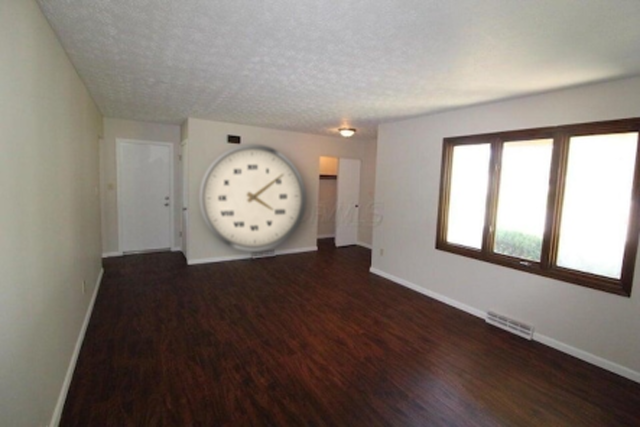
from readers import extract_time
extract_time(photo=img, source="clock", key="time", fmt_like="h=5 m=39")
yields h=4 m=9
